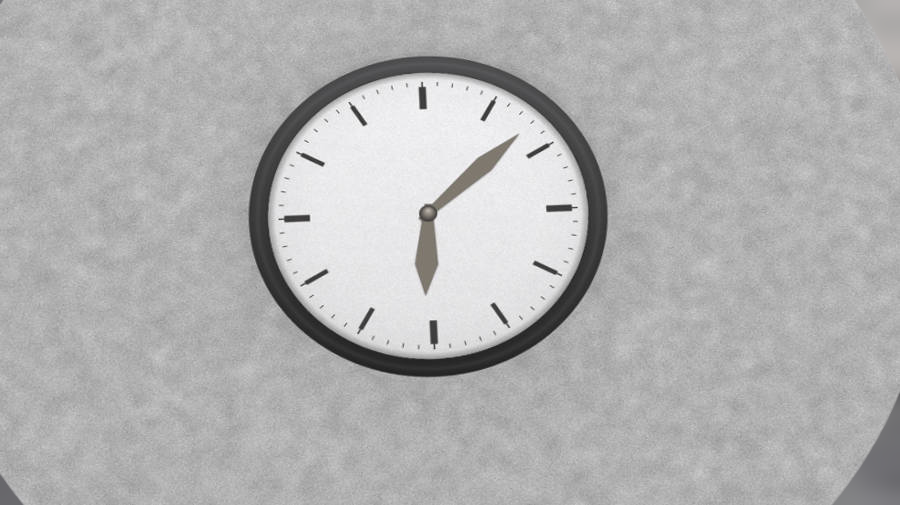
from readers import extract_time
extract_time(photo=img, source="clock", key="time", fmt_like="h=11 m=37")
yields h=6 m=8
